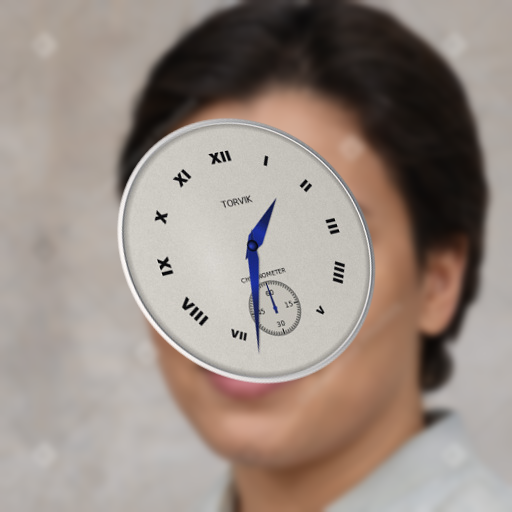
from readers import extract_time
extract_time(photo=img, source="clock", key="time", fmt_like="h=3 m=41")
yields h=1 m=33
